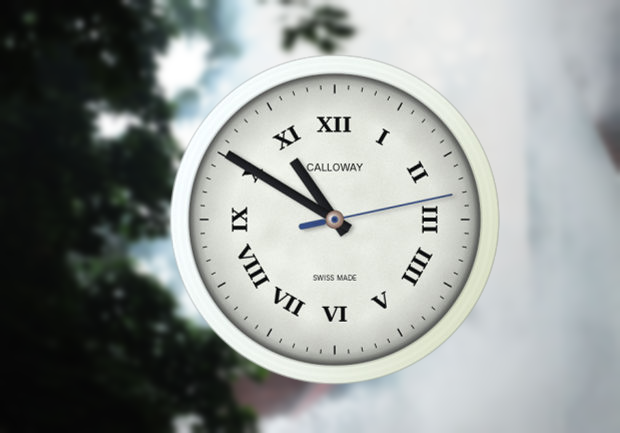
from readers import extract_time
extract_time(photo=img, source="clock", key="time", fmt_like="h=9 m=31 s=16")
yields h=10 m=50 s=13
